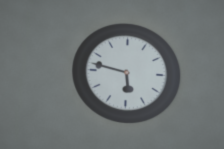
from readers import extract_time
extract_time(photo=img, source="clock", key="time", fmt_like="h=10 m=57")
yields h=5 m=47
